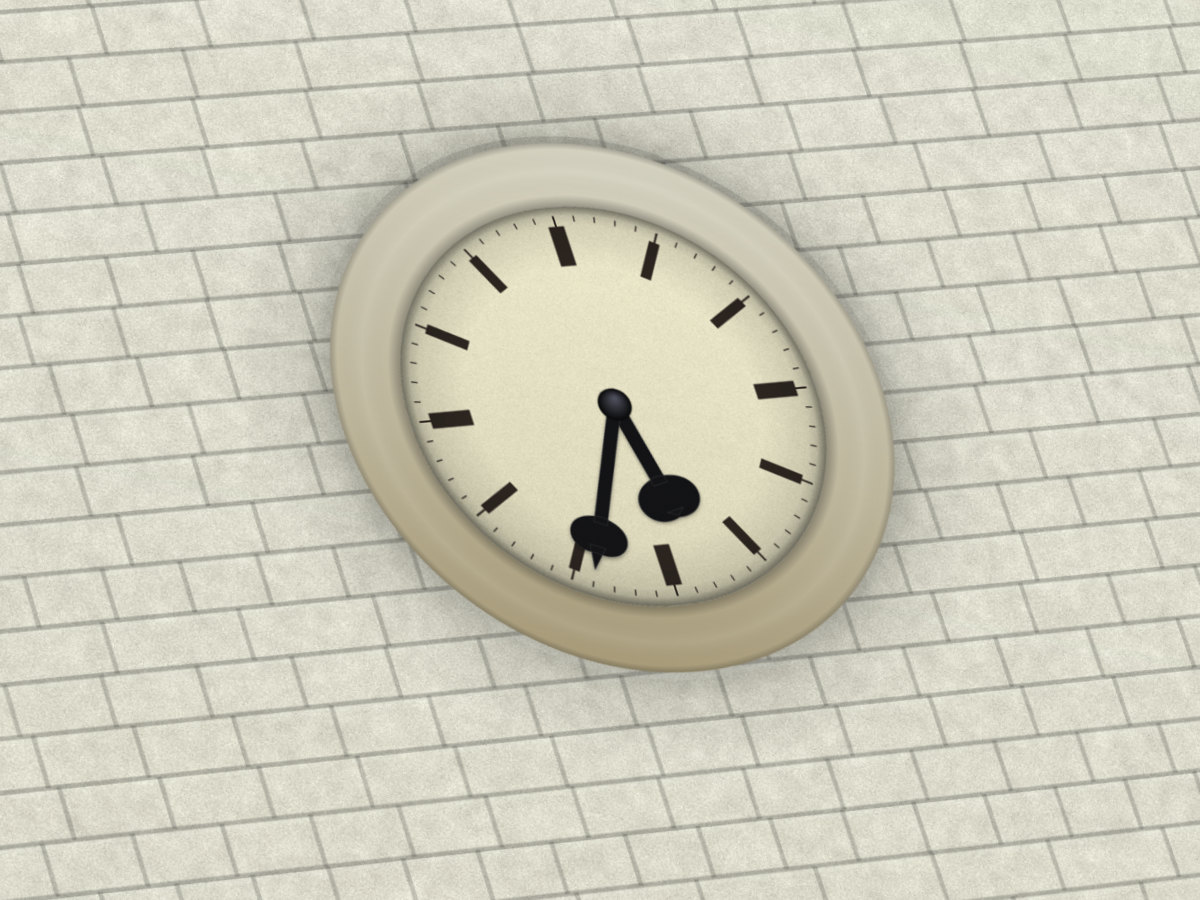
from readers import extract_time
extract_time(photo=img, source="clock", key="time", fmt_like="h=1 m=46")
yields h=5 m=34
